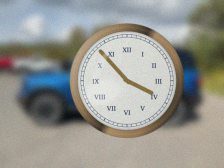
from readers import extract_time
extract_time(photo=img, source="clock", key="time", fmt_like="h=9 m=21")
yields h=3 m=53
